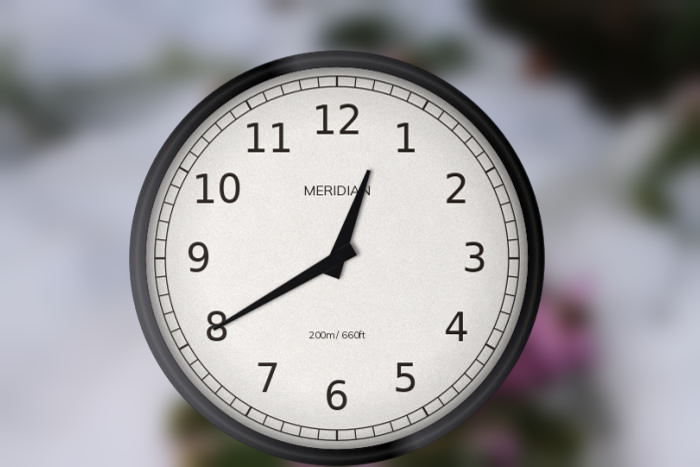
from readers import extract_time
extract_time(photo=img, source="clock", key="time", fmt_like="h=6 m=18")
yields h=12 m=40
